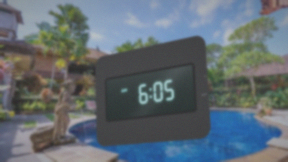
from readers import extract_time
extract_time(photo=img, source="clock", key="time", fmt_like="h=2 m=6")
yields h=6 m=5
